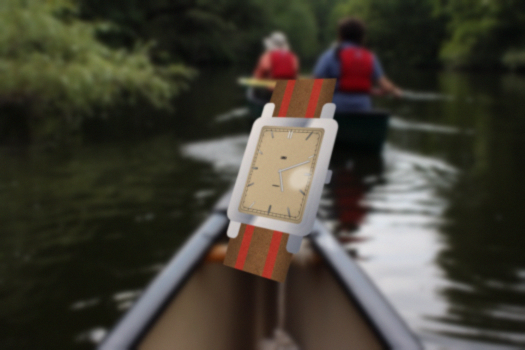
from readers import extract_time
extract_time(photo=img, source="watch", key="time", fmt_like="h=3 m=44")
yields h=5 m=11
